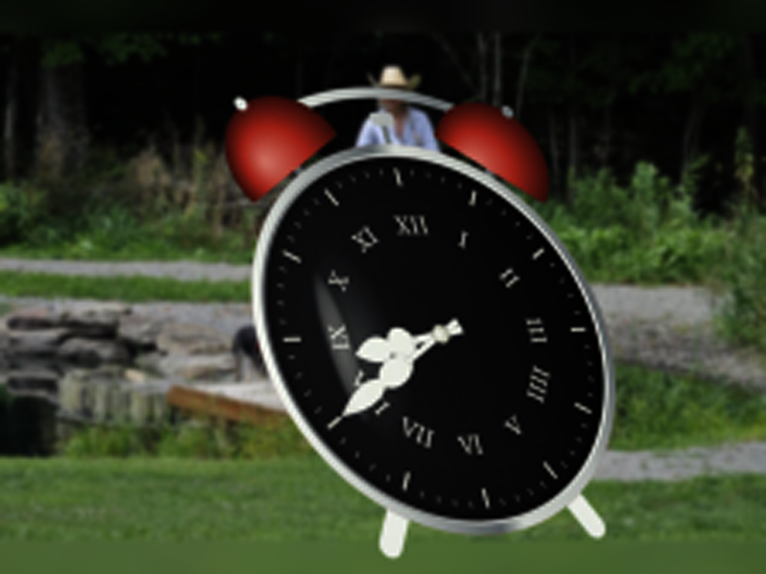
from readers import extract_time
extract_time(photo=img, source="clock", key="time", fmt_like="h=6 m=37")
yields h=8 m=40
